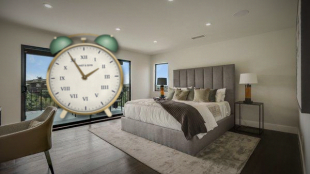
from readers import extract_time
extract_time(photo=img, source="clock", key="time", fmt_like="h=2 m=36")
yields h=1 m=55
